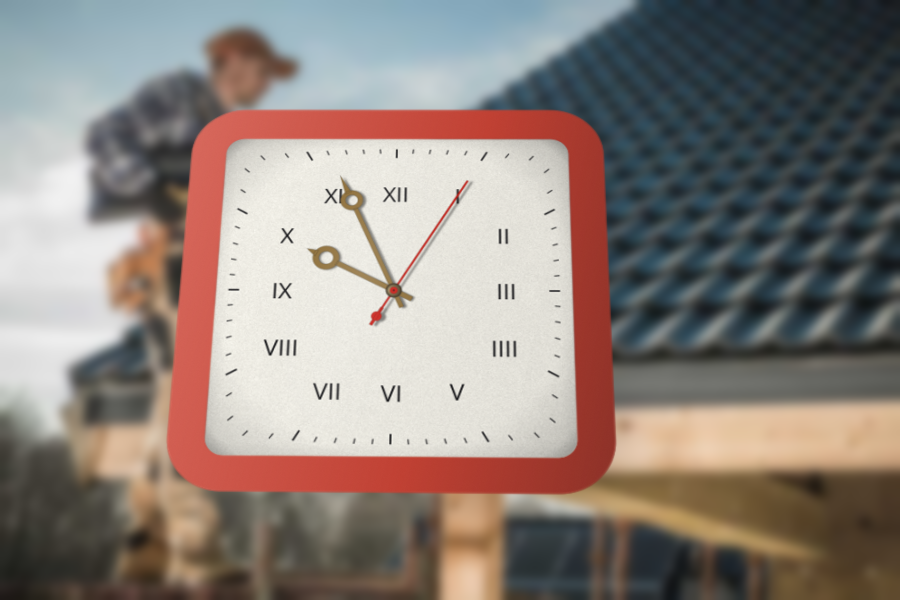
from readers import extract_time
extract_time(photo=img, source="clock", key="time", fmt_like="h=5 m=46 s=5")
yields h=9 m=56 s=5
